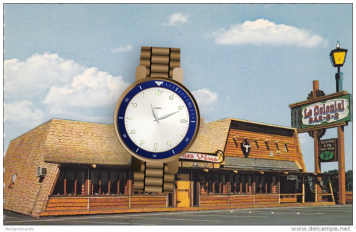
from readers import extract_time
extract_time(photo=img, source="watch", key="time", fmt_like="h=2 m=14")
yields h=11 m=11
